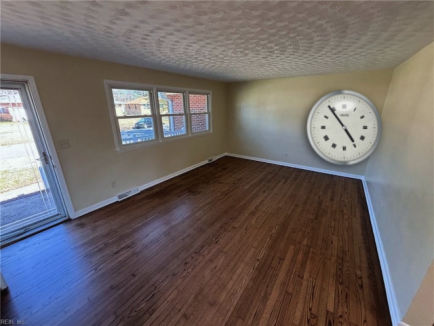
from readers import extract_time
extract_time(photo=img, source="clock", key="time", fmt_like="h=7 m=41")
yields h=4 m=54
